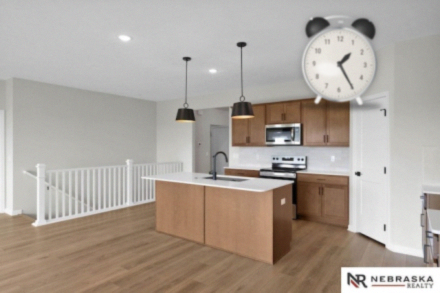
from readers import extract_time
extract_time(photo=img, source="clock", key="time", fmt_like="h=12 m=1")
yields h=1 m=25
